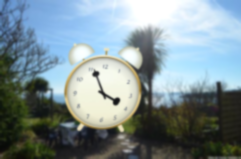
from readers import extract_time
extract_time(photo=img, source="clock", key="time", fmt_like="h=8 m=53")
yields h=3 m=56
